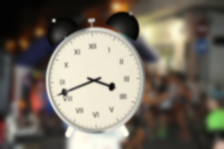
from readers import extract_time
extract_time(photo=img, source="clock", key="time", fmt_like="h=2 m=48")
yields h=3 m=42
